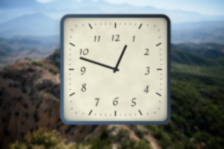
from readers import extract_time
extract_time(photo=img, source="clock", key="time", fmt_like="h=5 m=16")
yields h=12 m=48
